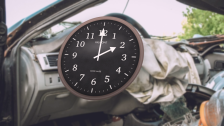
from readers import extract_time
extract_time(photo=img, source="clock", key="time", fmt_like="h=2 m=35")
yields h=2 m=0
